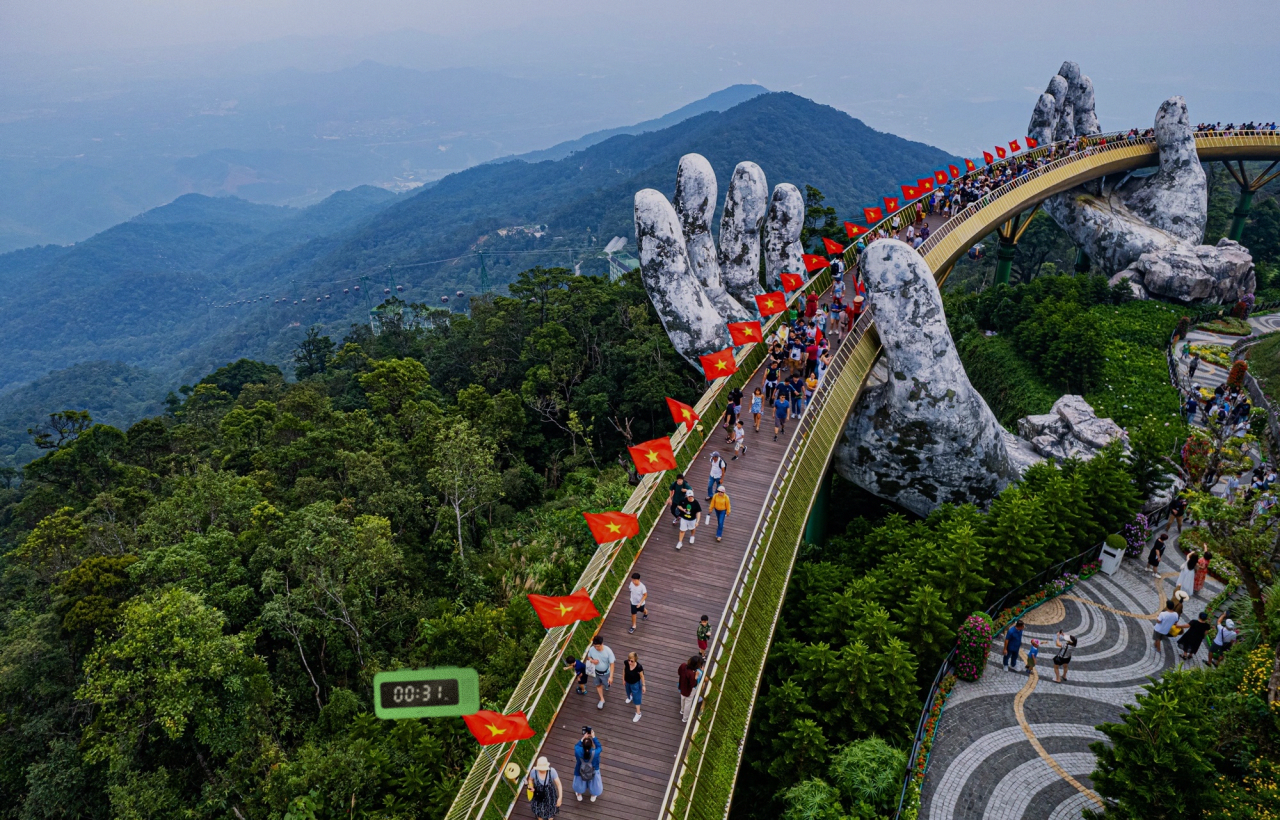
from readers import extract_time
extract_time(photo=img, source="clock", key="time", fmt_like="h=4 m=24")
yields h=0 m=31
